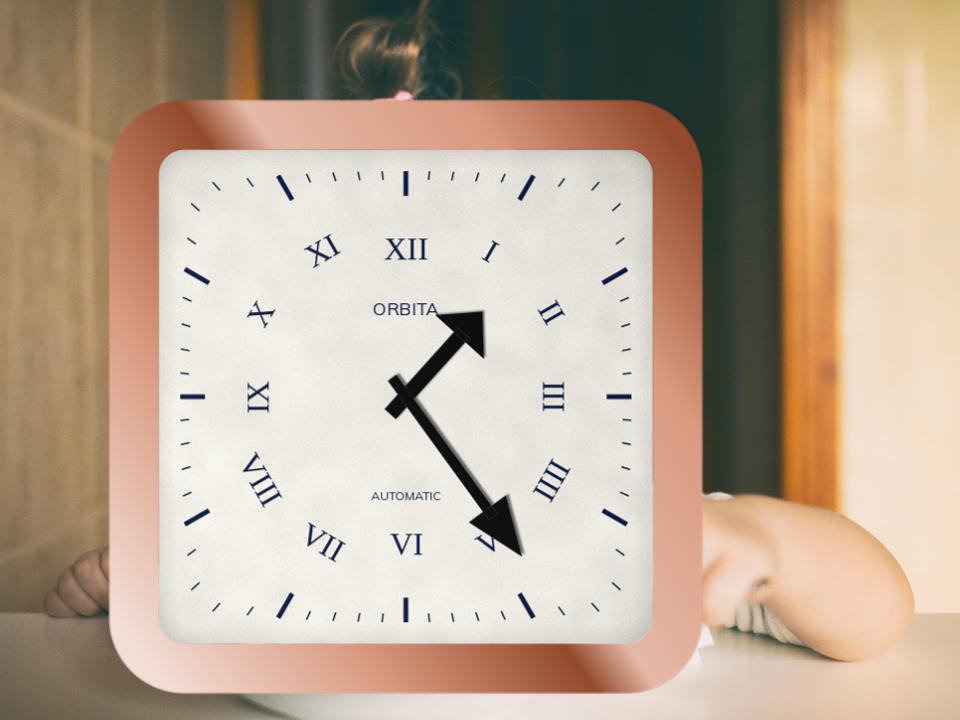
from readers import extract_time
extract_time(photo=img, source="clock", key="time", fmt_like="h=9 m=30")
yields h=1 m=24
